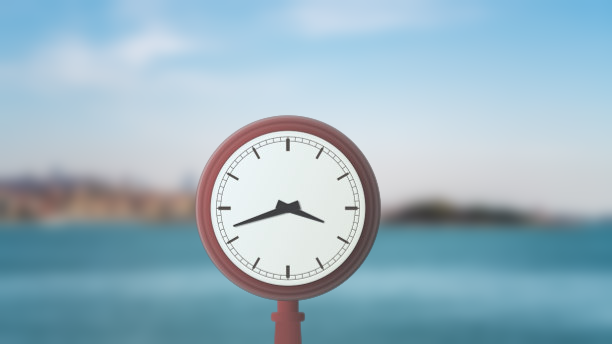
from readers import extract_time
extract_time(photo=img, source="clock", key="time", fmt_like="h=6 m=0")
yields h=3 m=42
